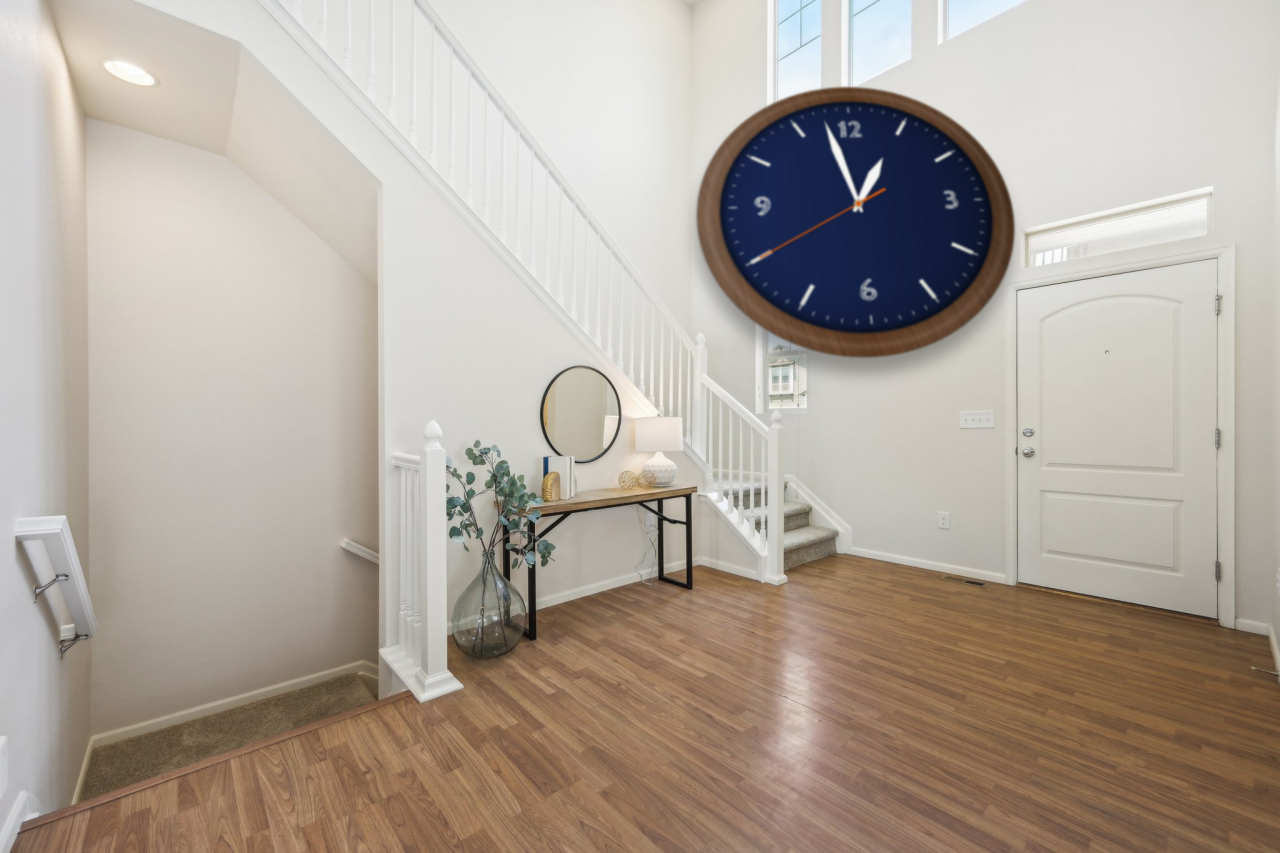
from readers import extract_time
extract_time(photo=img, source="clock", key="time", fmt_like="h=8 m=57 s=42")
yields h=12 m=57 s=40
